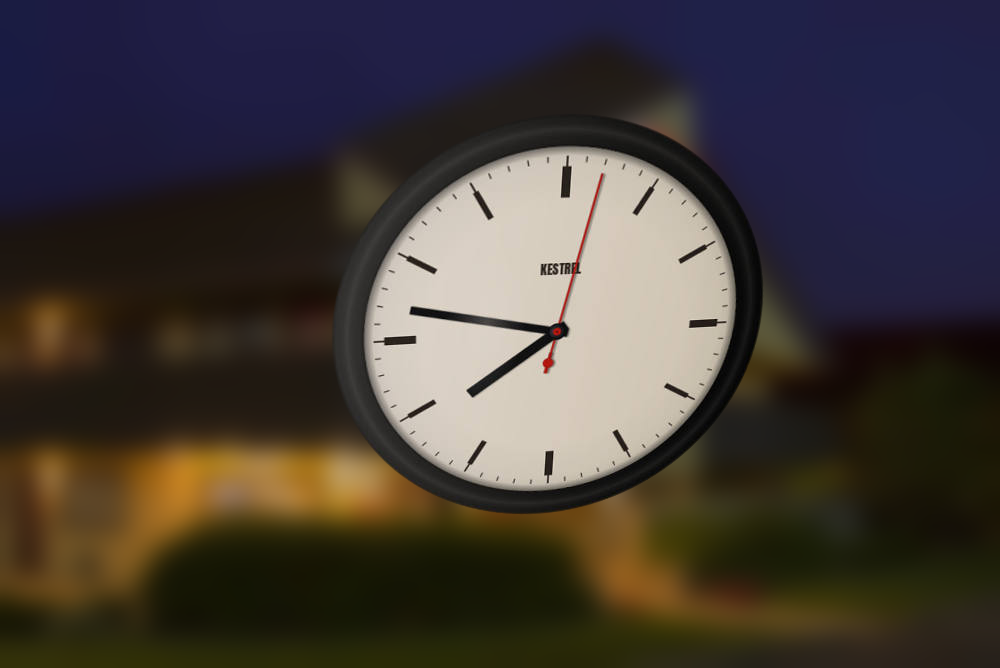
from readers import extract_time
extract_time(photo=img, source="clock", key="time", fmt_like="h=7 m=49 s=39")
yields h=7 m=47 s=2
